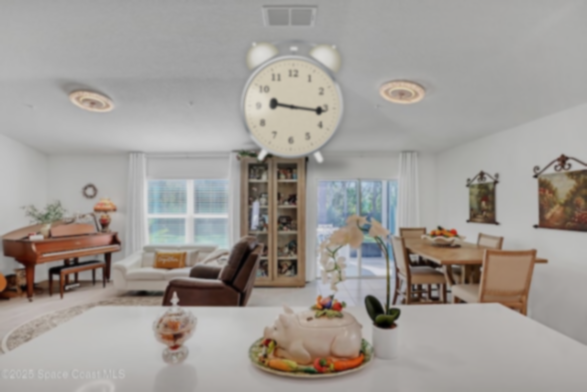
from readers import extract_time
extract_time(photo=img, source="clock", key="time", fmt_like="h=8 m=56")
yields h=9 m=16
